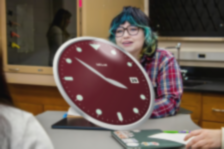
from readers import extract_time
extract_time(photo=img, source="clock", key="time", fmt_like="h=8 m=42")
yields h=3 m=52
